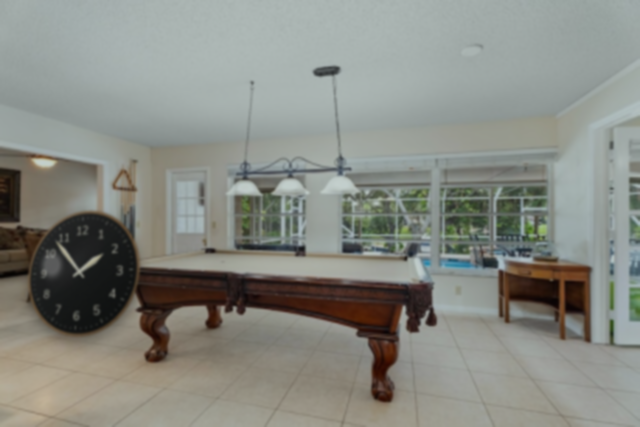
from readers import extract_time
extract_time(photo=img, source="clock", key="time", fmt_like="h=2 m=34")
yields h=1 m=53
